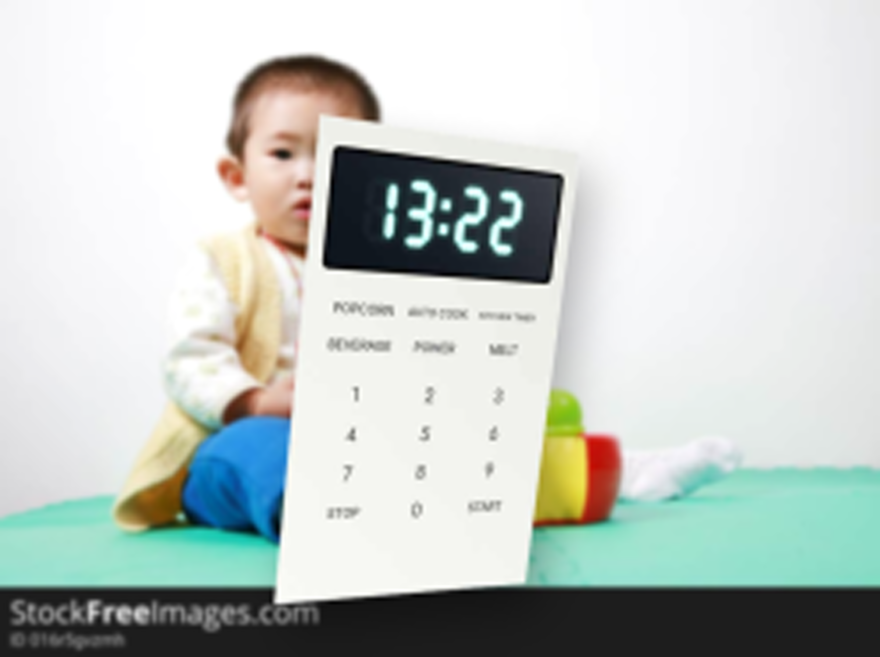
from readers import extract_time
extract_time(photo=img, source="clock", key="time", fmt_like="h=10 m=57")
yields h=13 m=22
